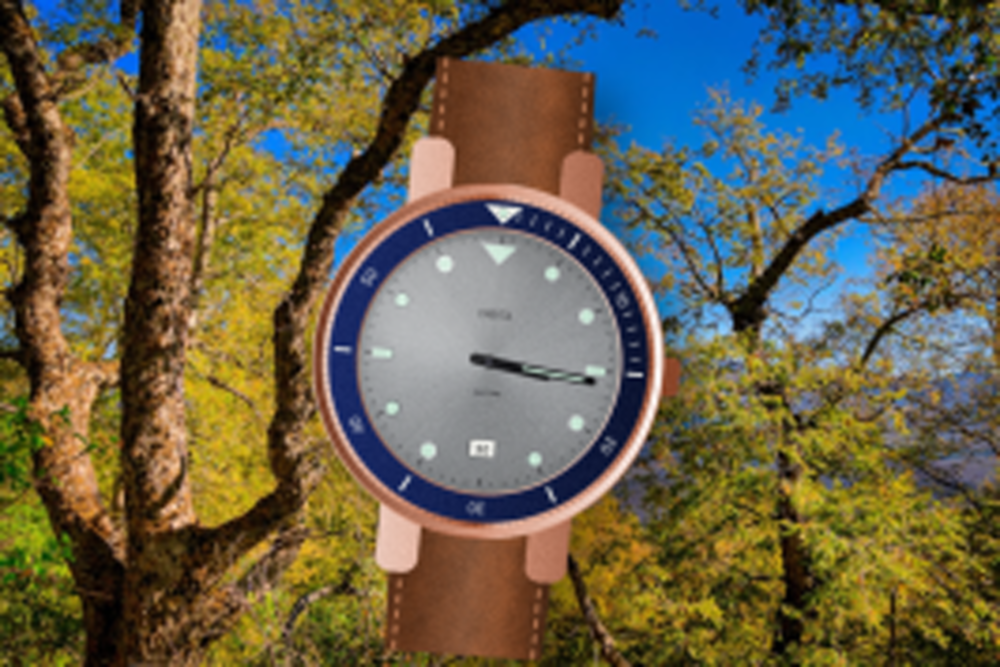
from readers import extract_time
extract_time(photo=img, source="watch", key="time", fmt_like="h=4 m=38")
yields h=3 m=16
